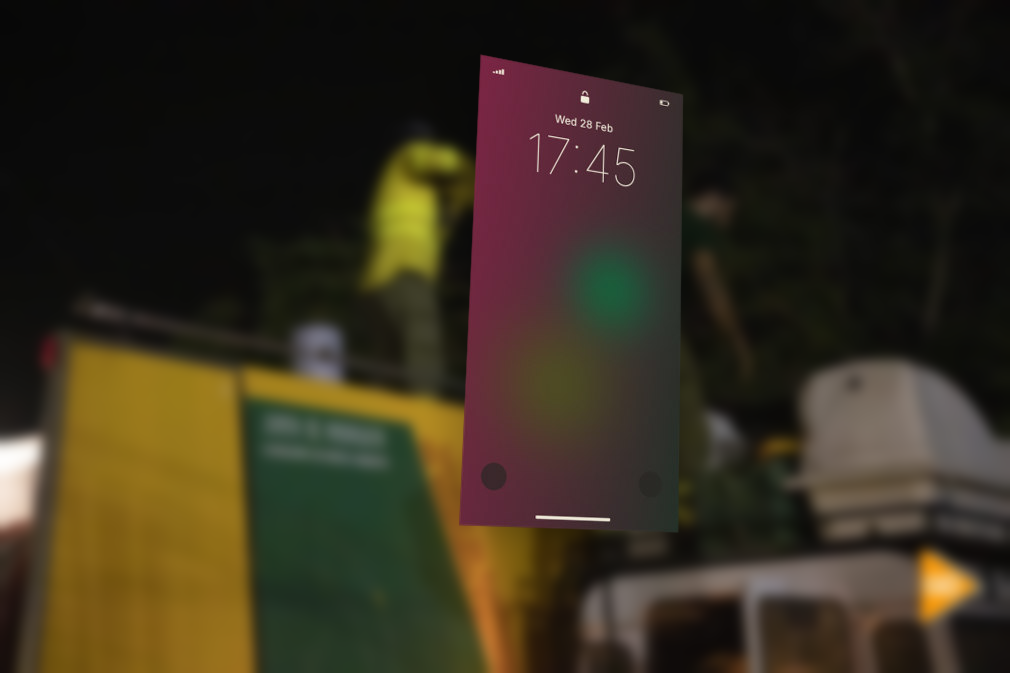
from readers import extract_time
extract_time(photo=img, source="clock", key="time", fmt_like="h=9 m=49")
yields h=17 m=45
